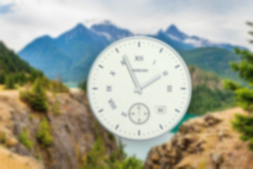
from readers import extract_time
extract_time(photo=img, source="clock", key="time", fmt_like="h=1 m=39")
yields h=1 m=56
